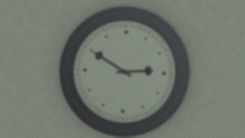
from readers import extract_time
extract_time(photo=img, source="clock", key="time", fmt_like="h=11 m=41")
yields h=2 m=50
